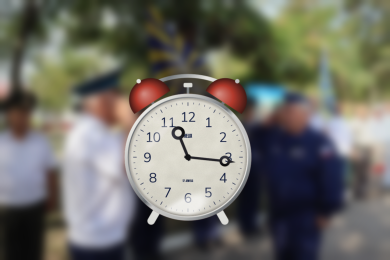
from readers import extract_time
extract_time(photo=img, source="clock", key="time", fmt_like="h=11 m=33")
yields h=11 m=16
